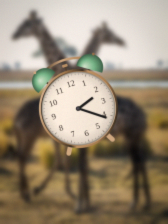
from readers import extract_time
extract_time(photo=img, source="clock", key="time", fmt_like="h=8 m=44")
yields h=2 m=21
